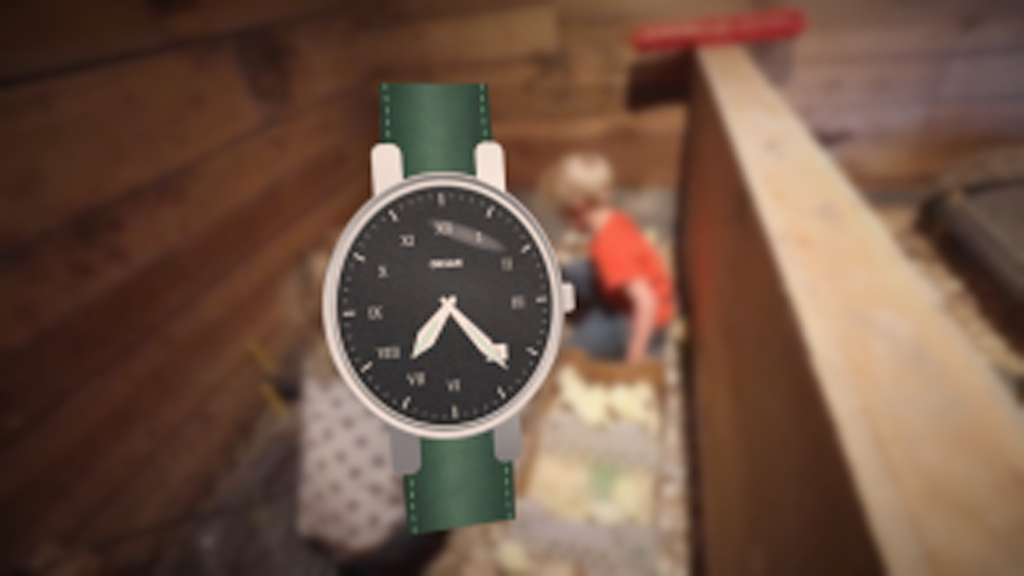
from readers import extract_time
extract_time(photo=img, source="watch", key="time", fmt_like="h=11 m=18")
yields h=7 m=23
